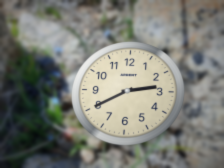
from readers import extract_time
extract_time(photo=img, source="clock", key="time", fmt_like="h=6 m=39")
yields h=2 m=40
